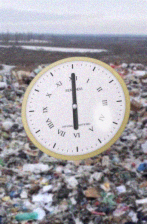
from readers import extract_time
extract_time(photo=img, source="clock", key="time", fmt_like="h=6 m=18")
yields h=6 m=0
